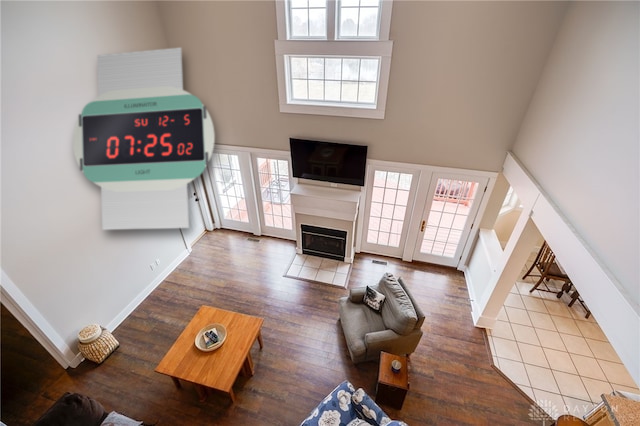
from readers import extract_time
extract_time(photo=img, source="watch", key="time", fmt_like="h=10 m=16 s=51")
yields h=7 m=25 s=2
